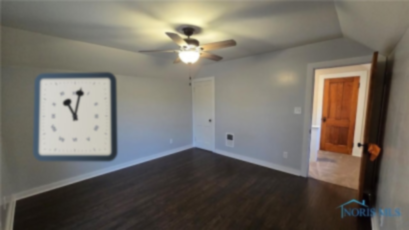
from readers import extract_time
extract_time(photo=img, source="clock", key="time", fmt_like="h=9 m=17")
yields h=11 m=2
